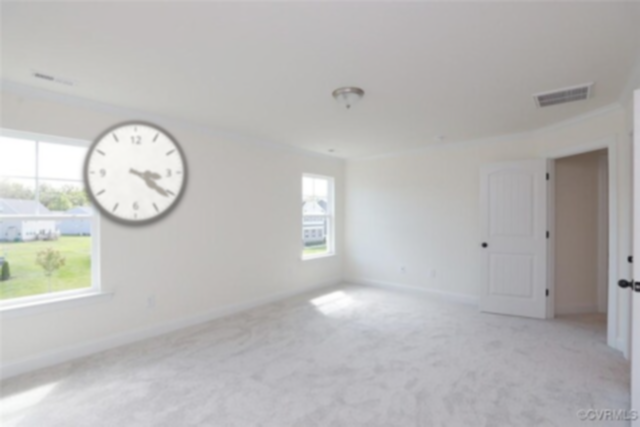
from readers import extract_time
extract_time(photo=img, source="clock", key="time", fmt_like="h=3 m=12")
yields h=3 m=21
